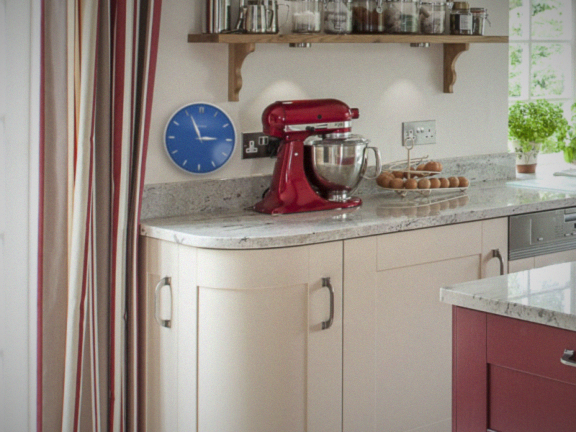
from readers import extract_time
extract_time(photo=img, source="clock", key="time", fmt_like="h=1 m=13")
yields h=2 m=56
